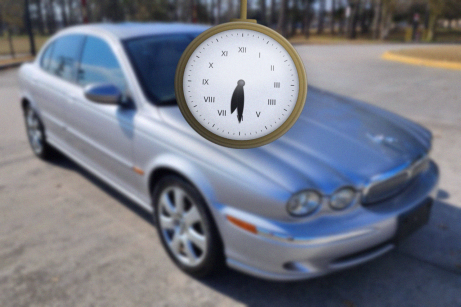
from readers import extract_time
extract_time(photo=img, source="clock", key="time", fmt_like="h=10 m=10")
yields h=6 m=30
